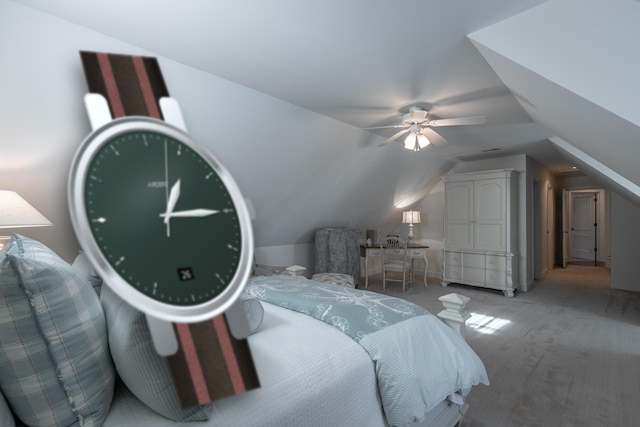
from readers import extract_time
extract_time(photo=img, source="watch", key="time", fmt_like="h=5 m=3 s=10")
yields h=1 m=15 s=3
